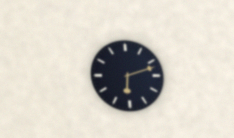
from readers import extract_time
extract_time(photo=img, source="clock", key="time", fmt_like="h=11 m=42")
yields h=6 m=12
